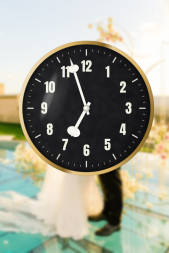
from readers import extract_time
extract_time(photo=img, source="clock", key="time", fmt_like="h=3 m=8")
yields h=6 m=57
